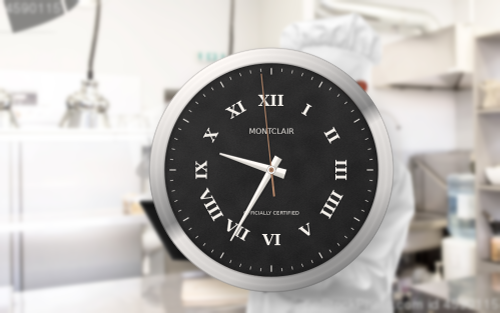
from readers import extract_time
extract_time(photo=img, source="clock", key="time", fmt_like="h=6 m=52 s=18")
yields h=9 m=34 s=59
